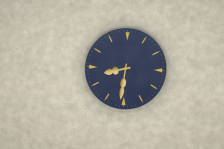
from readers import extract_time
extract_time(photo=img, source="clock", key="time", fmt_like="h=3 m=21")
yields h=8 m=31
